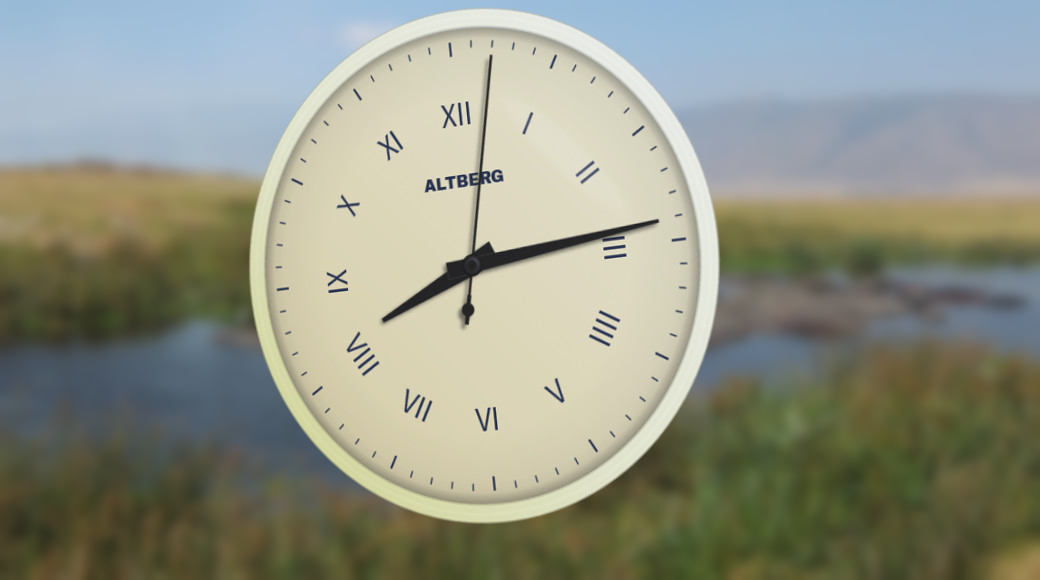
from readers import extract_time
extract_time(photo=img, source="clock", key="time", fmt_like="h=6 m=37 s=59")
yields h=8 m=14 s=2
